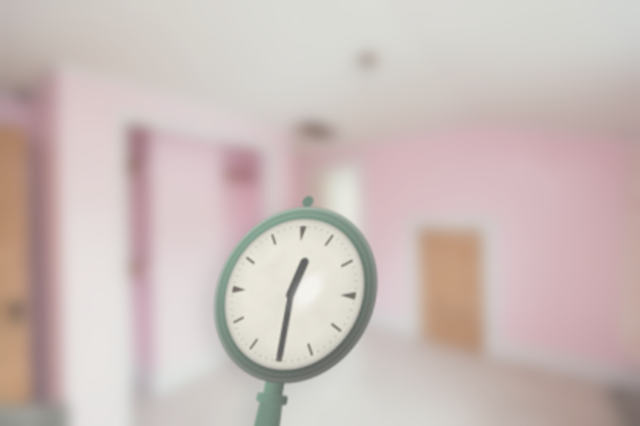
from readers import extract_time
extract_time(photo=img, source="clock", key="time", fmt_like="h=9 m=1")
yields h=12 m=30
